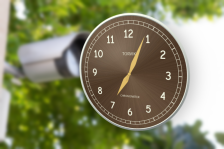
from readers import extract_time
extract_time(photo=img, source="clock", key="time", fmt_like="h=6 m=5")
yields h=7 m=4
